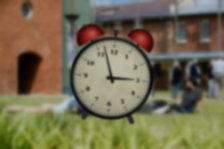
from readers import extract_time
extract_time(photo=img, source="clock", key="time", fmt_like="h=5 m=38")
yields h=2 m=57
